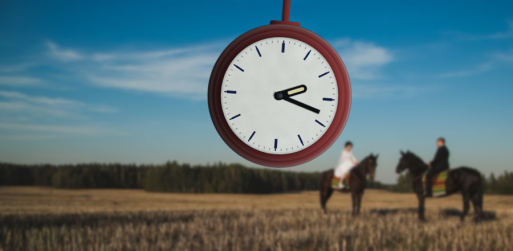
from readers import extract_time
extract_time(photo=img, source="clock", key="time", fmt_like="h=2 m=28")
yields h=2 m=18
